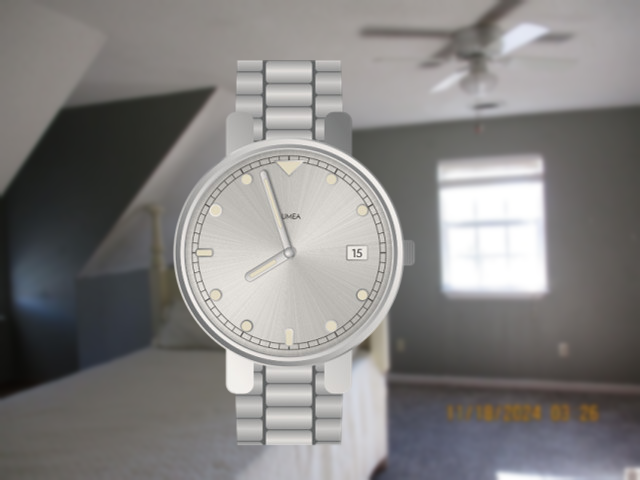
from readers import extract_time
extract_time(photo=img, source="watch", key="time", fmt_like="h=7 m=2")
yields h=7 m=57
